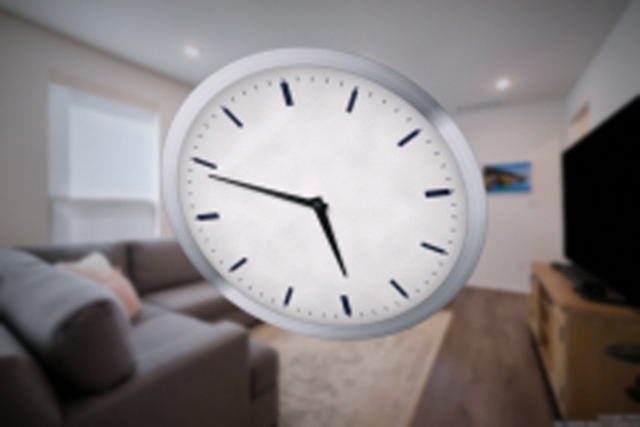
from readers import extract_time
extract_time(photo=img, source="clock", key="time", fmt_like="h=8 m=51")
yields h=5 m=49
